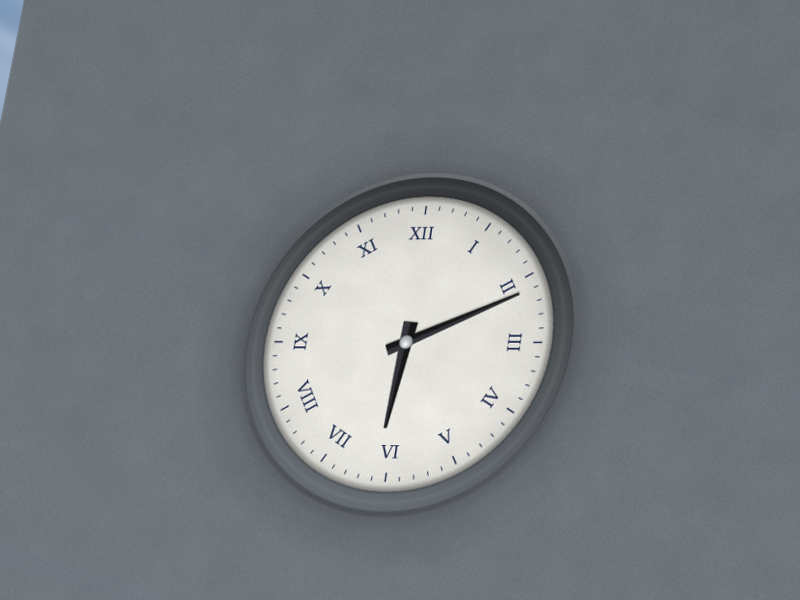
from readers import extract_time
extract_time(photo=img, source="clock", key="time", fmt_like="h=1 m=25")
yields h=6 m=11
